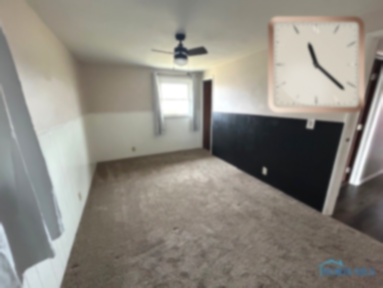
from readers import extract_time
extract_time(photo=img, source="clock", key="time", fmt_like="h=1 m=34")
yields h=11 m=22
